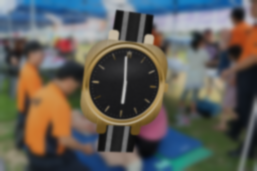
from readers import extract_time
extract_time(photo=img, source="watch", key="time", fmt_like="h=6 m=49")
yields h=5 m=59
